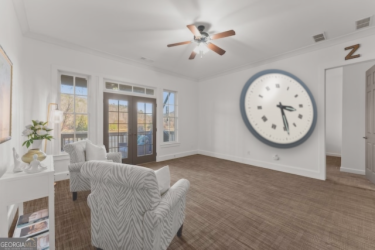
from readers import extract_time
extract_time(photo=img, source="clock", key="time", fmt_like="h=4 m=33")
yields h=3 m=29
